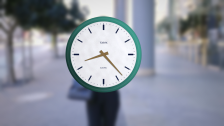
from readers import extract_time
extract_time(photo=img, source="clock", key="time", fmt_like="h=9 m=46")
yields h=8 m=23
